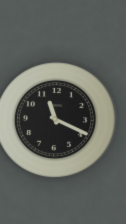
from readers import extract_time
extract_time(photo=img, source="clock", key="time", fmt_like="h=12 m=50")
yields h=11 m=19
